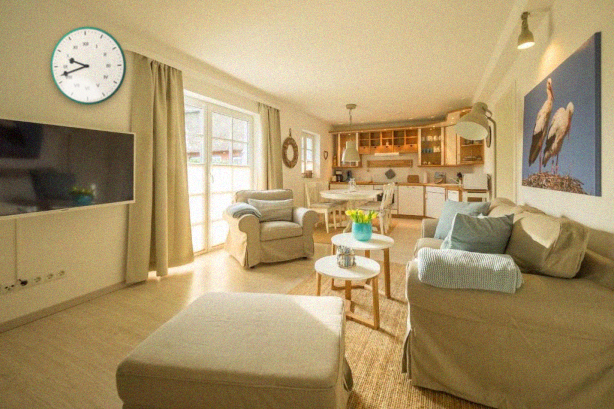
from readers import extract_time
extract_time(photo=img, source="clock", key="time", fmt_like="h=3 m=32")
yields h=9 m=42
